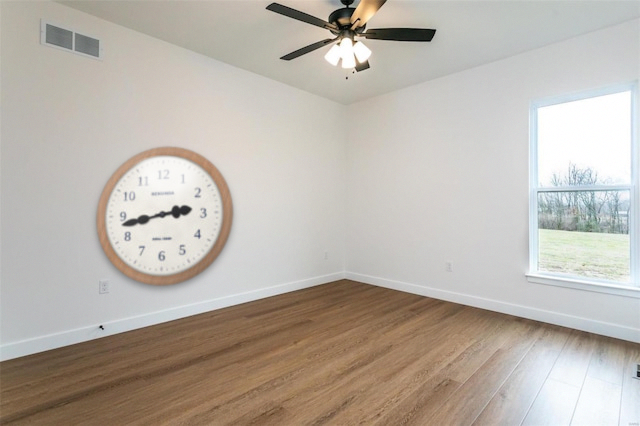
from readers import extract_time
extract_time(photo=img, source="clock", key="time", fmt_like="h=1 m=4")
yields h=2 m=43
